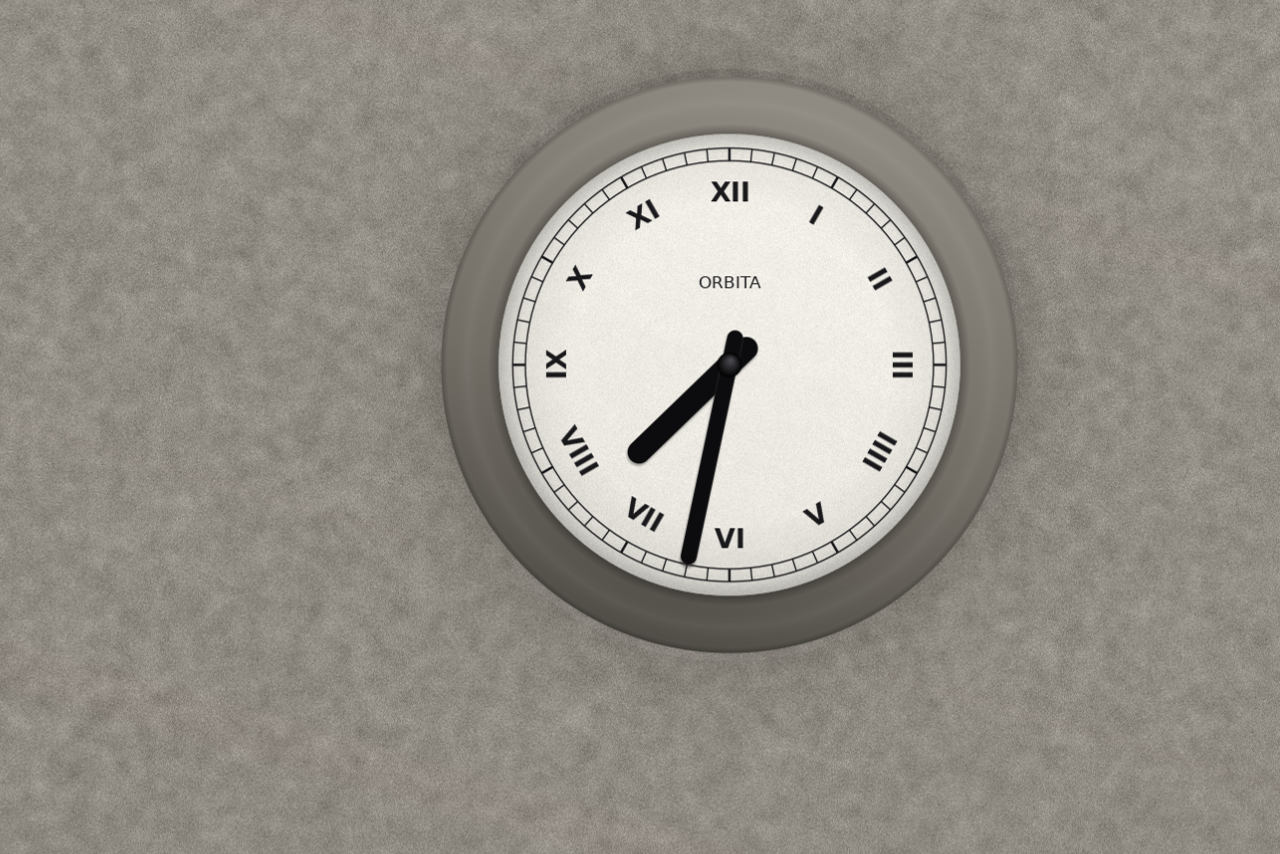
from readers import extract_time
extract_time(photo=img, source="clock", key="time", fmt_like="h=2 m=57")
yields h=7 m=32
